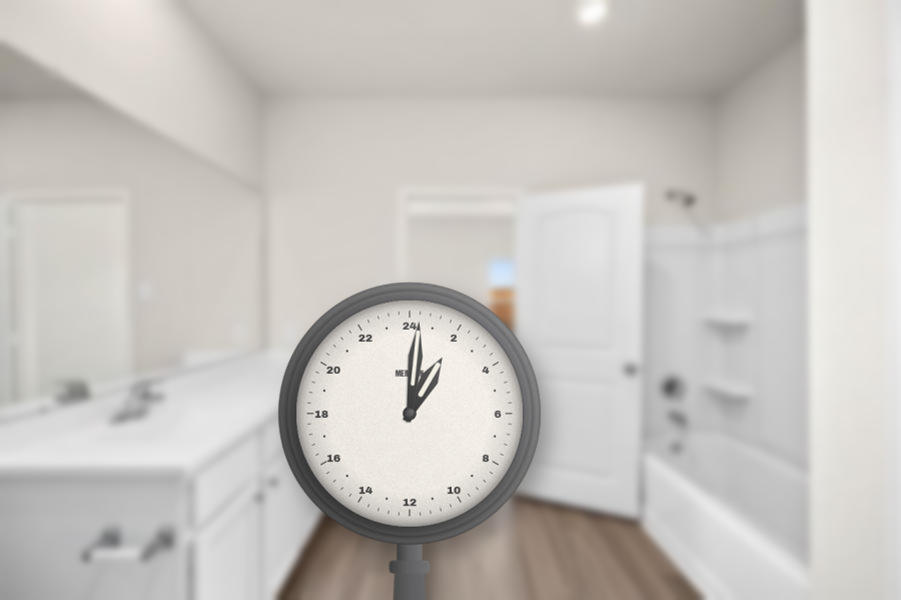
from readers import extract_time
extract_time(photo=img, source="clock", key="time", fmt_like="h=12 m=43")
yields h=2 m=1
